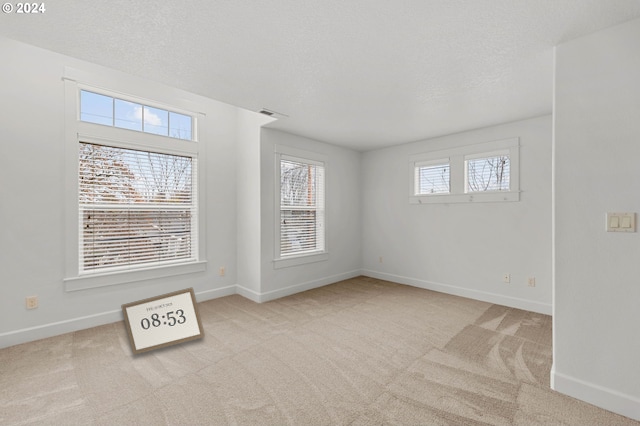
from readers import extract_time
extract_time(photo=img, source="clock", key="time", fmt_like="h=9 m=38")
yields h=8 m=53
